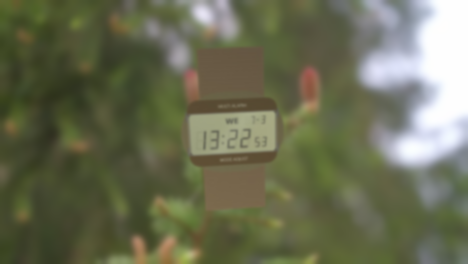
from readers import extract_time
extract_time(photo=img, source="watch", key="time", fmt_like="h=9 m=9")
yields h=13 m=22
